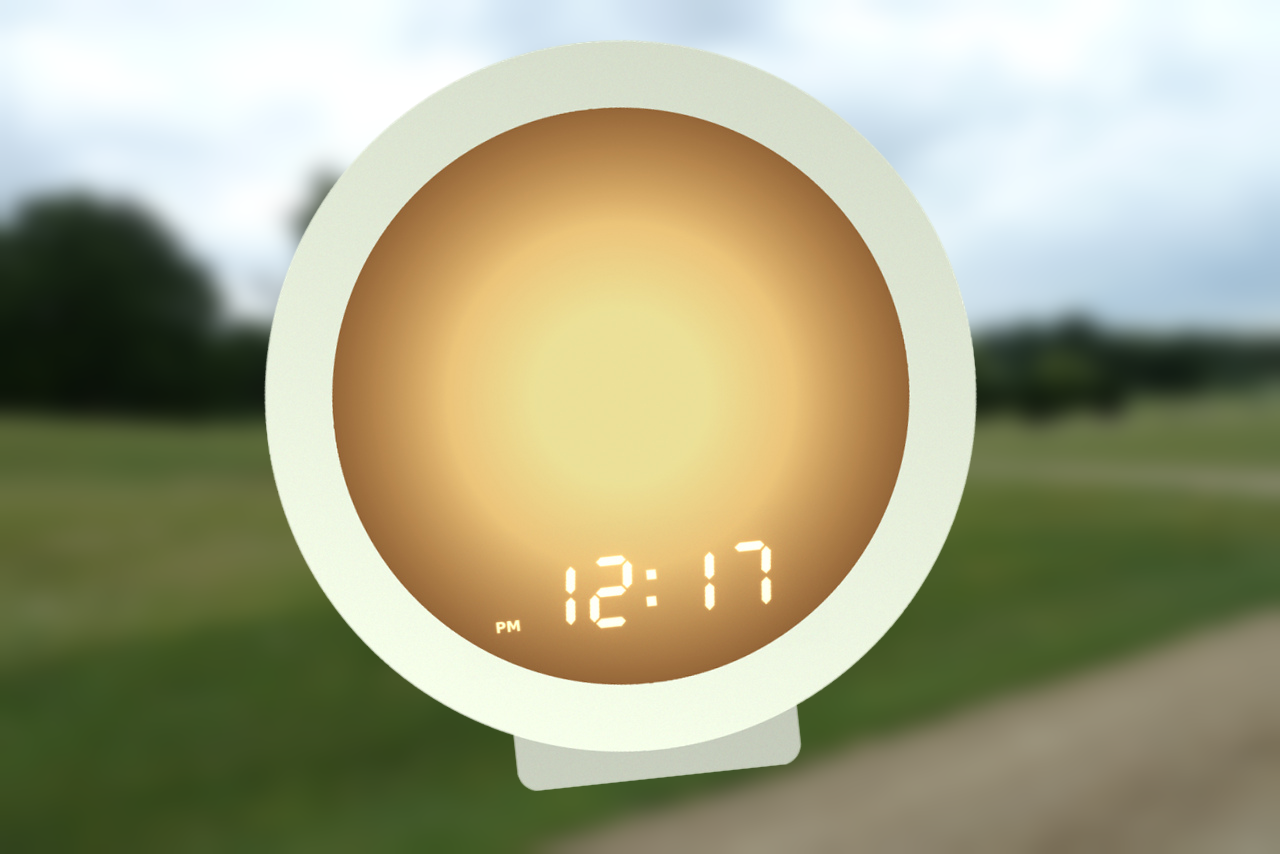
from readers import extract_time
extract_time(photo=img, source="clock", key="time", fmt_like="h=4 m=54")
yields h=12 m=17
